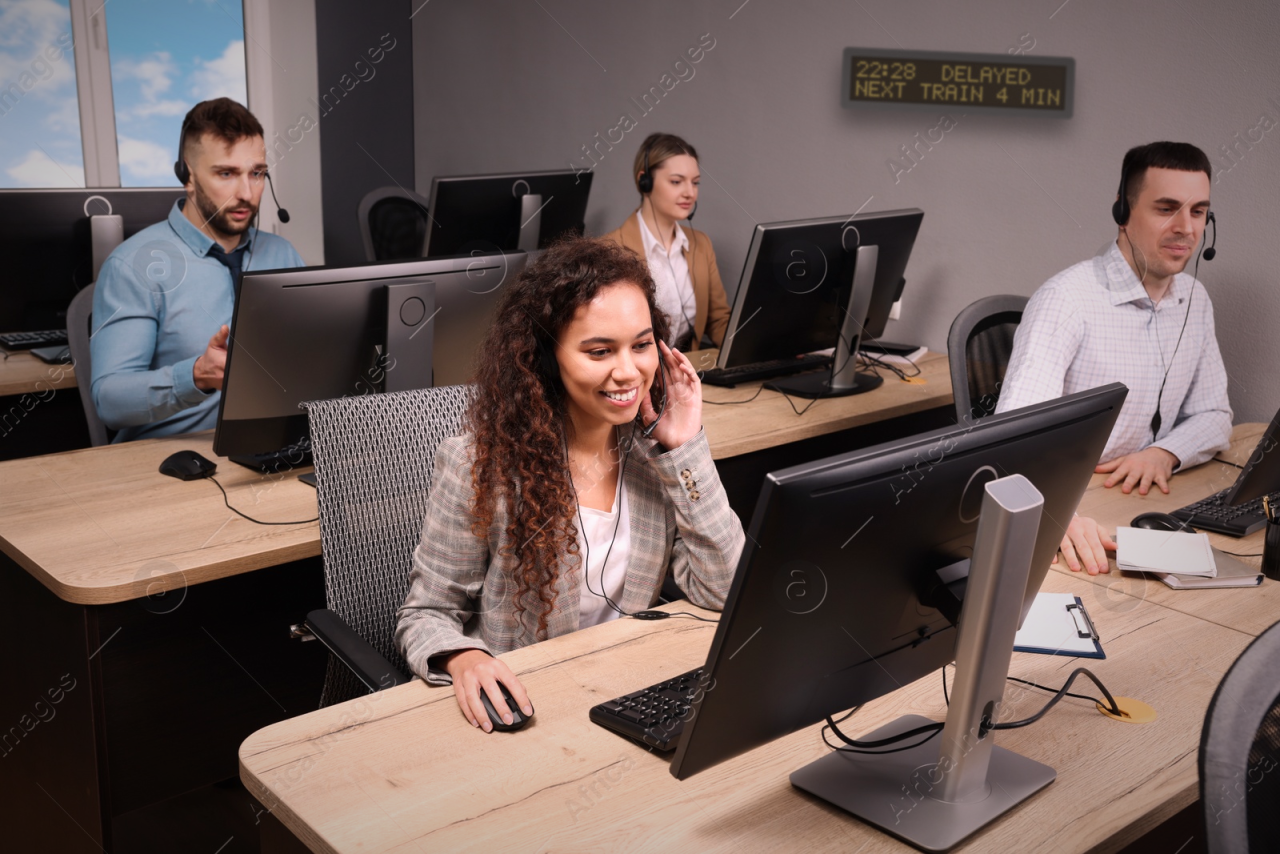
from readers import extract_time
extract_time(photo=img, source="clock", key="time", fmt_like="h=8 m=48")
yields h=22 m=28
